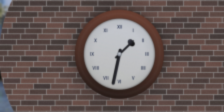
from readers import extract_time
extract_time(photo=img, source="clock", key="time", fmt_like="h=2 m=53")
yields h=1 m=32
